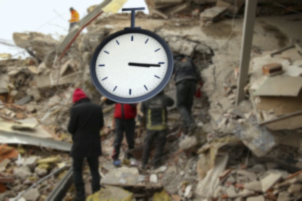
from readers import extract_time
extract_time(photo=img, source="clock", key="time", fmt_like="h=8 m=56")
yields h=3 m=16
